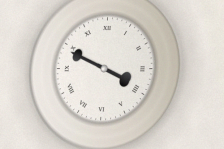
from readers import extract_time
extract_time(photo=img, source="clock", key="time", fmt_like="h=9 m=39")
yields h=3 m=49
